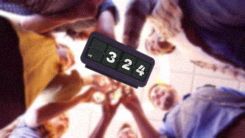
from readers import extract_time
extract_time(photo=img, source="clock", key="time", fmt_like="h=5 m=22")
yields h=3 m=24
